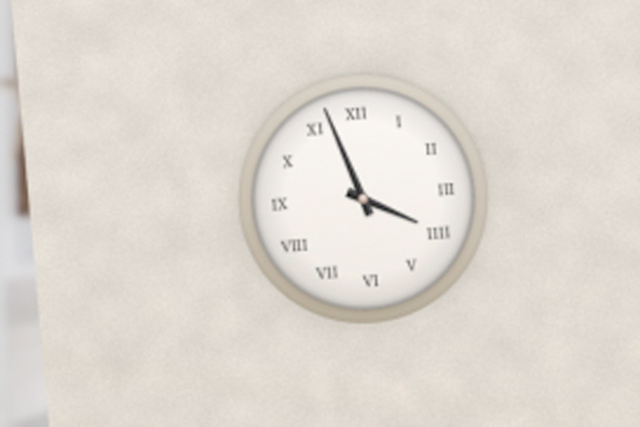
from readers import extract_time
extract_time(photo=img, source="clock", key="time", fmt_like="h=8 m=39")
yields h=3 m=57
